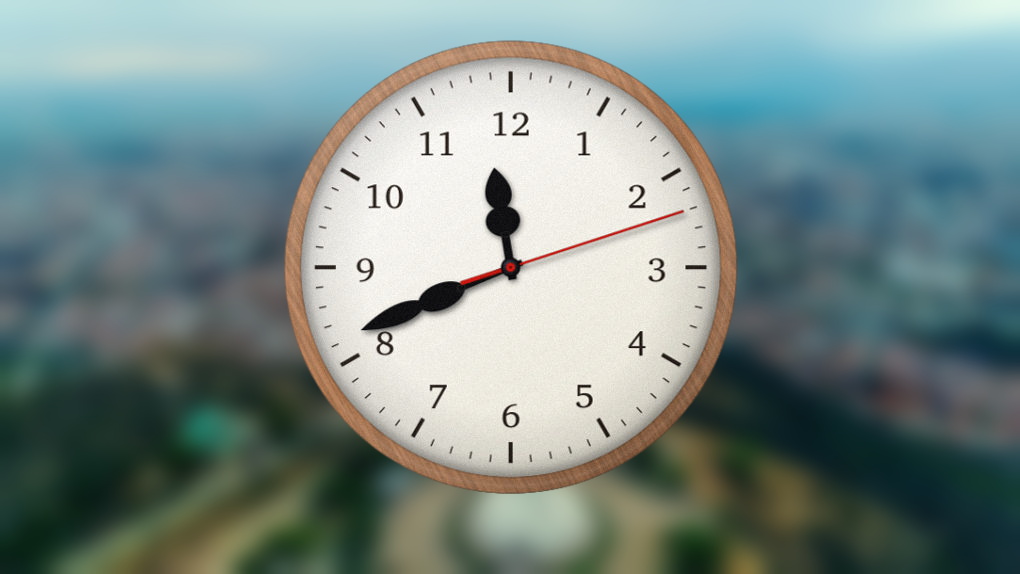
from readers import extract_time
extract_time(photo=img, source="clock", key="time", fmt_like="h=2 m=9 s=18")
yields h=11 m=41 s=12
